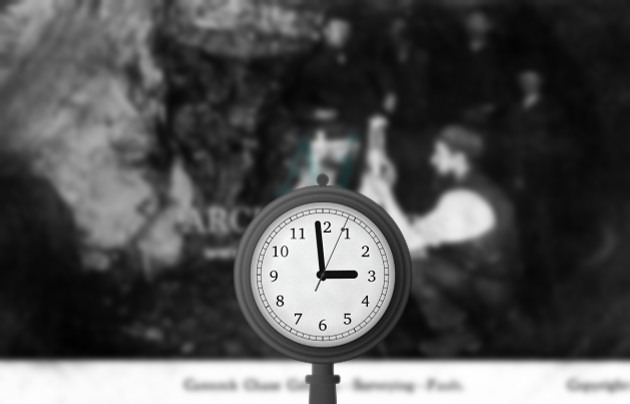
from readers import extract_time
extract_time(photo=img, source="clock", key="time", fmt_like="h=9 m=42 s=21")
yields h=2 m=59 s=4
